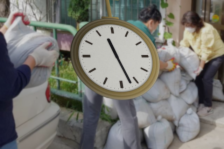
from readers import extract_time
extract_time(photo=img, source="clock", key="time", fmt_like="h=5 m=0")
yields h=11 m=27
